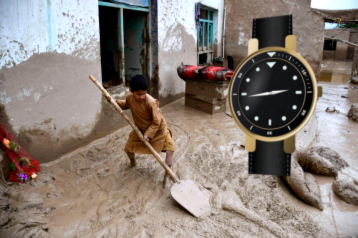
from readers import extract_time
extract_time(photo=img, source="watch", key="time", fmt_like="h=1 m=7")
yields h=2 m=44
